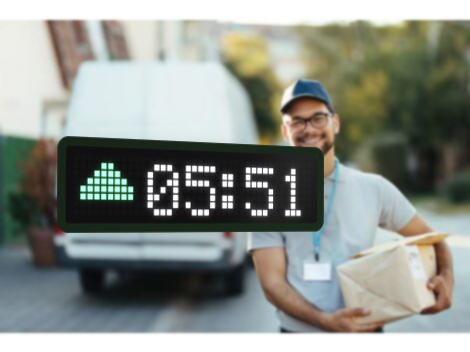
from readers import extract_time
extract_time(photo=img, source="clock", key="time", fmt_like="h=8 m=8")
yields h=5 m=51
